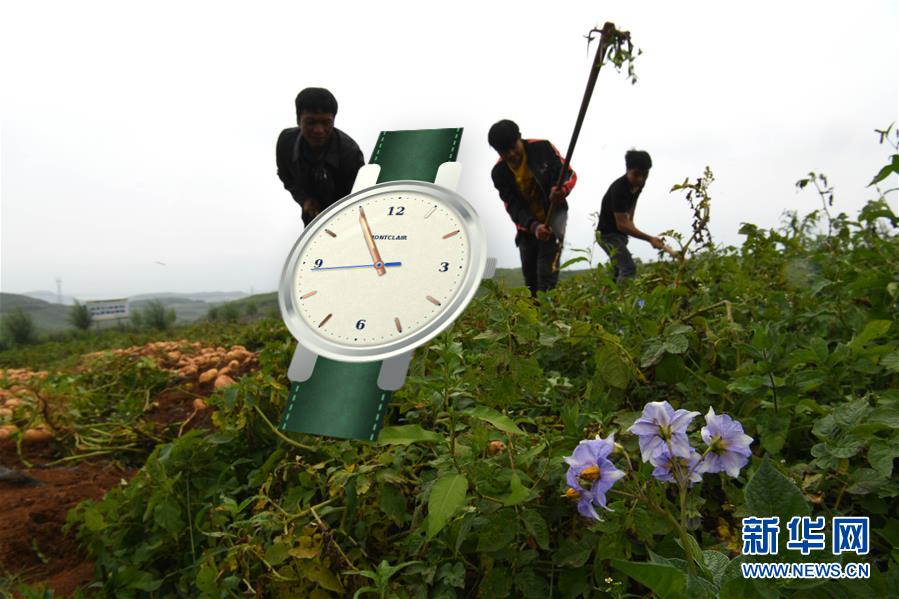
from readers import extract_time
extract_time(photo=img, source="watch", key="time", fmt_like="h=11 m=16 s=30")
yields h=10 m=54 s=44
